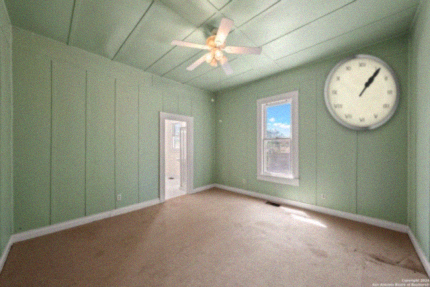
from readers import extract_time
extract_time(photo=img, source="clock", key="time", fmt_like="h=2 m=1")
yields h=1 m=6
